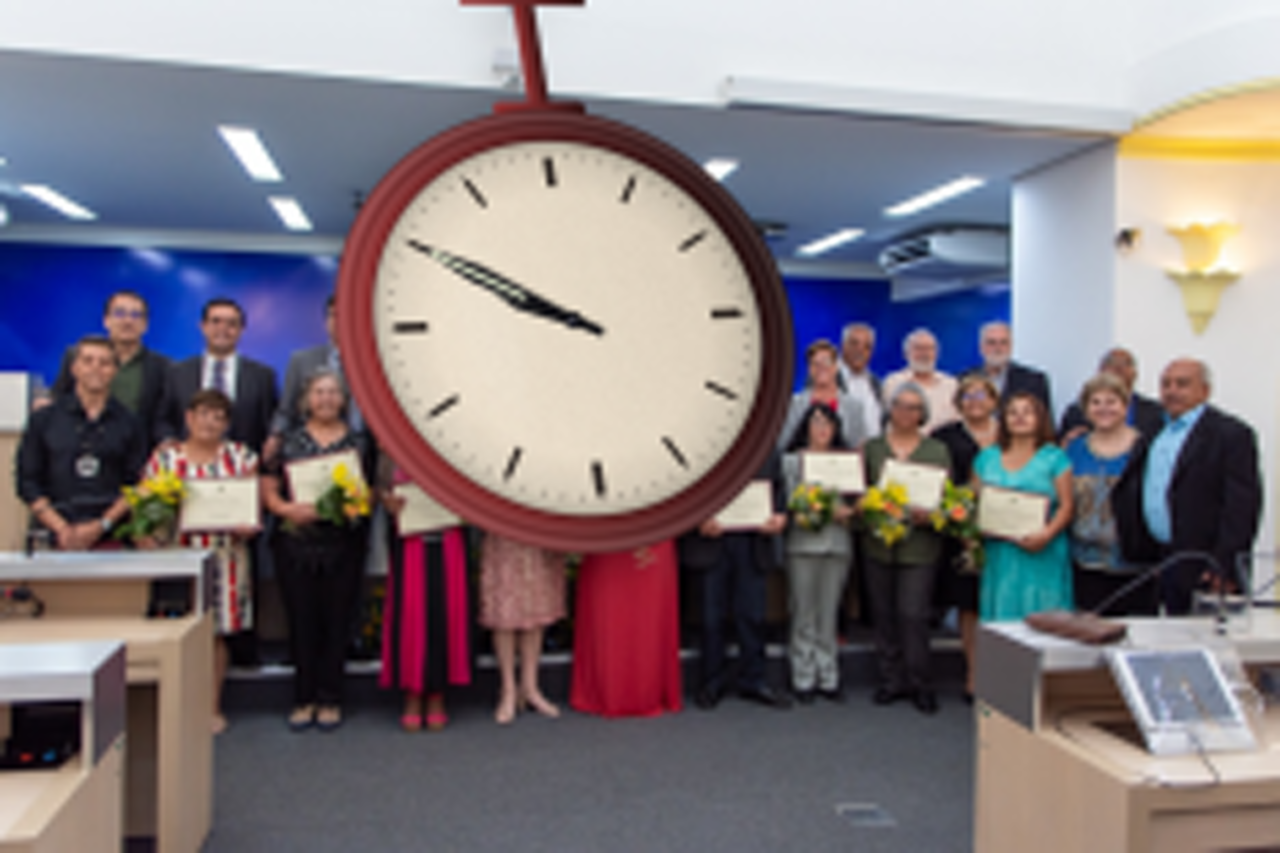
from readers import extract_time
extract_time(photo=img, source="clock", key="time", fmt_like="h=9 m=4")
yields h=9 m=50
